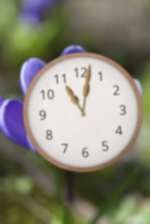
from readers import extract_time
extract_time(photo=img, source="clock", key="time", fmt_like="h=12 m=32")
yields h=11 m=2
